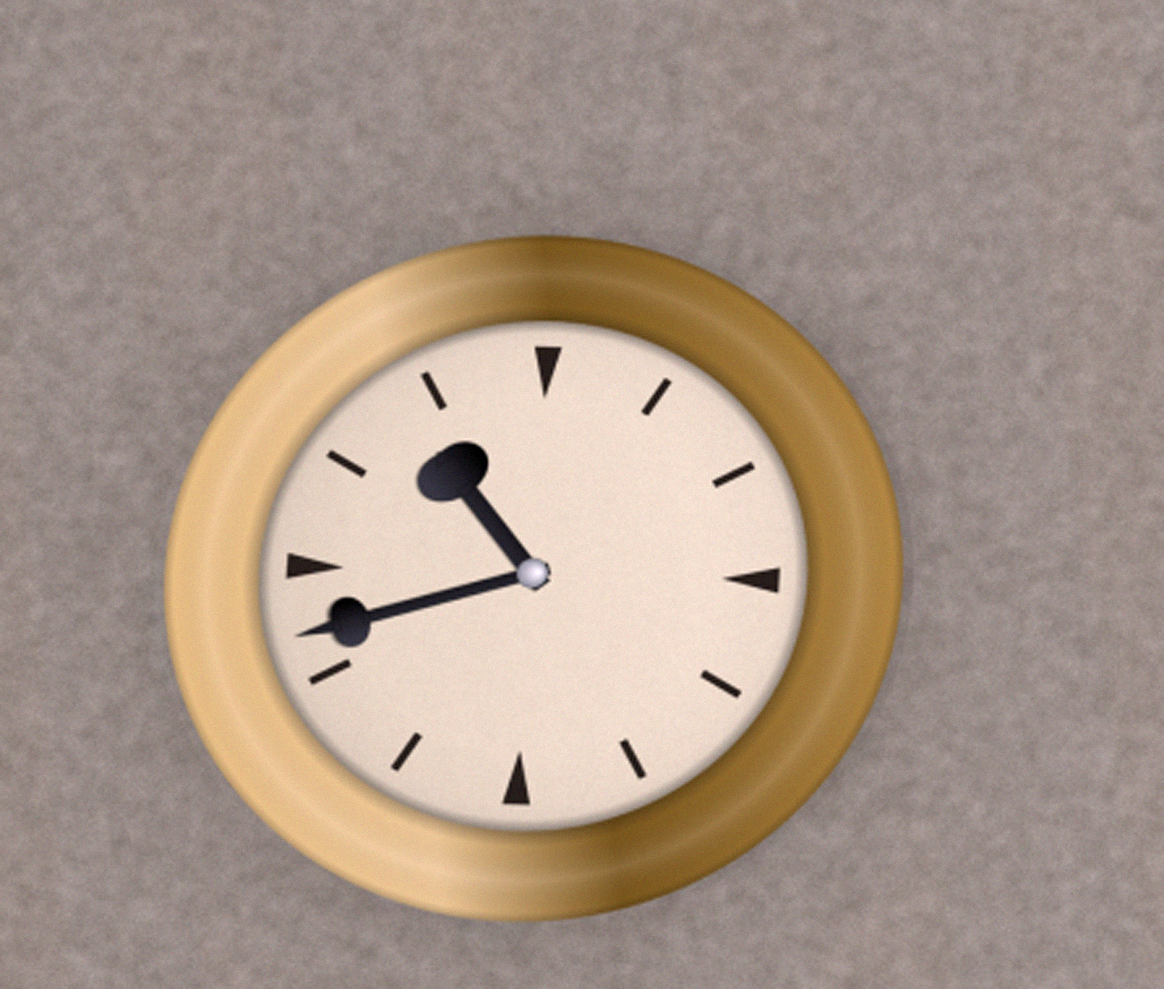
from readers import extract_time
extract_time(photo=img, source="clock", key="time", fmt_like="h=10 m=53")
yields h=10 m=42
